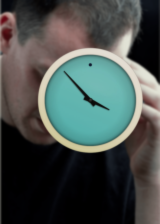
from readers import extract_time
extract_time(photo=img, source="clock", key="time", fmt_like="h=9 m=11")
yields h=3 m=53
